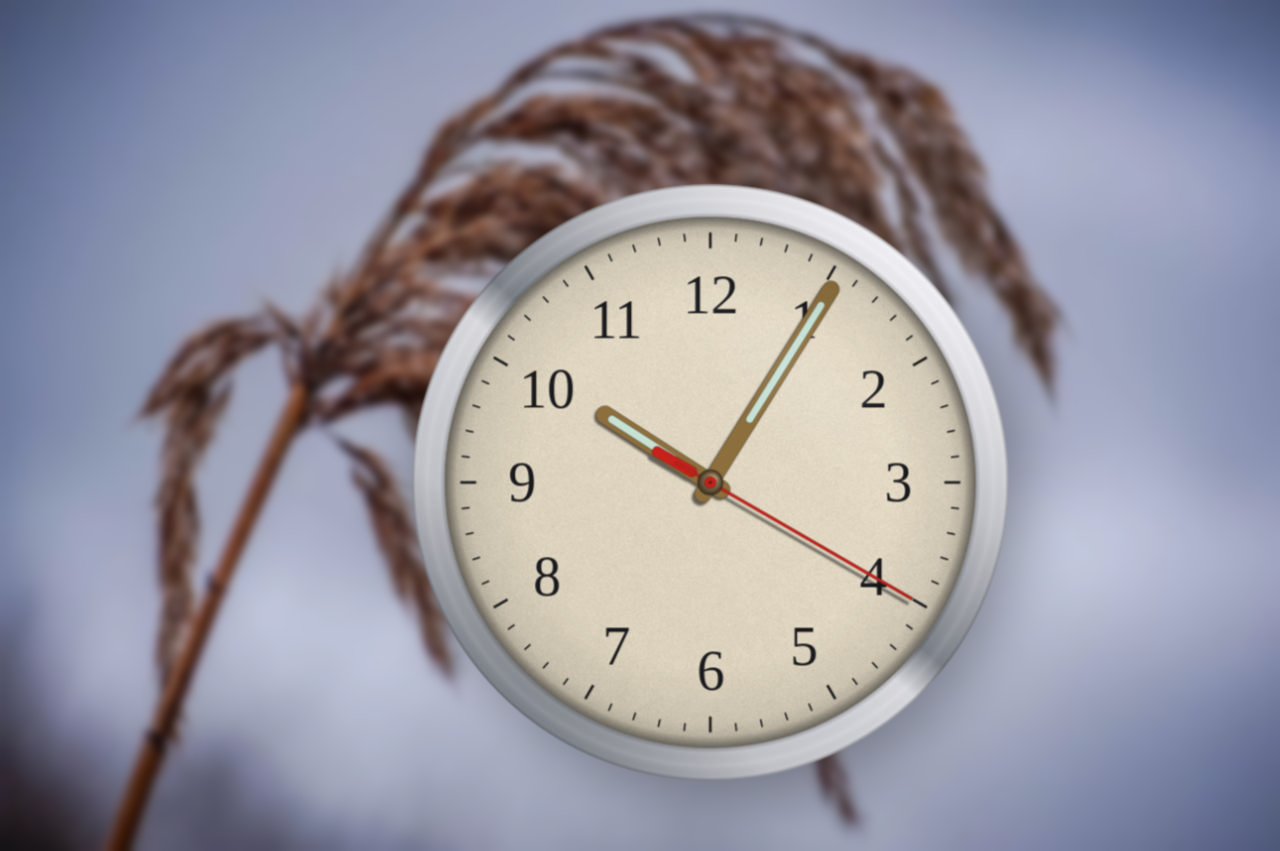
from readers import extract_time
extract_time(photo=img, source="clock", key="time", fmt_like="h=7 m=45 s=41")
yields h=10 m=5 s=20
